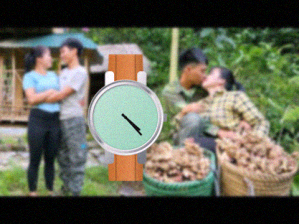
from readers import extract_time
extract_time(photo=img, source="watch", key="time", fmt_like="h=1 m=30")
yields h=4 m=23
